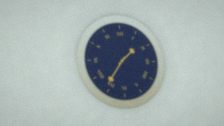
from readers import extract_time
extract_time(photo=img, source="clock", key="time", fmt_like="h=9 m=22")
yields h=1 m=36
